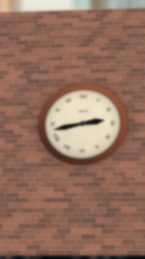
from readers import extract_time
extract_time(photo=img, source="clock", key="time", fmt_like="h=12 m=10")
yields h=2 m=43
